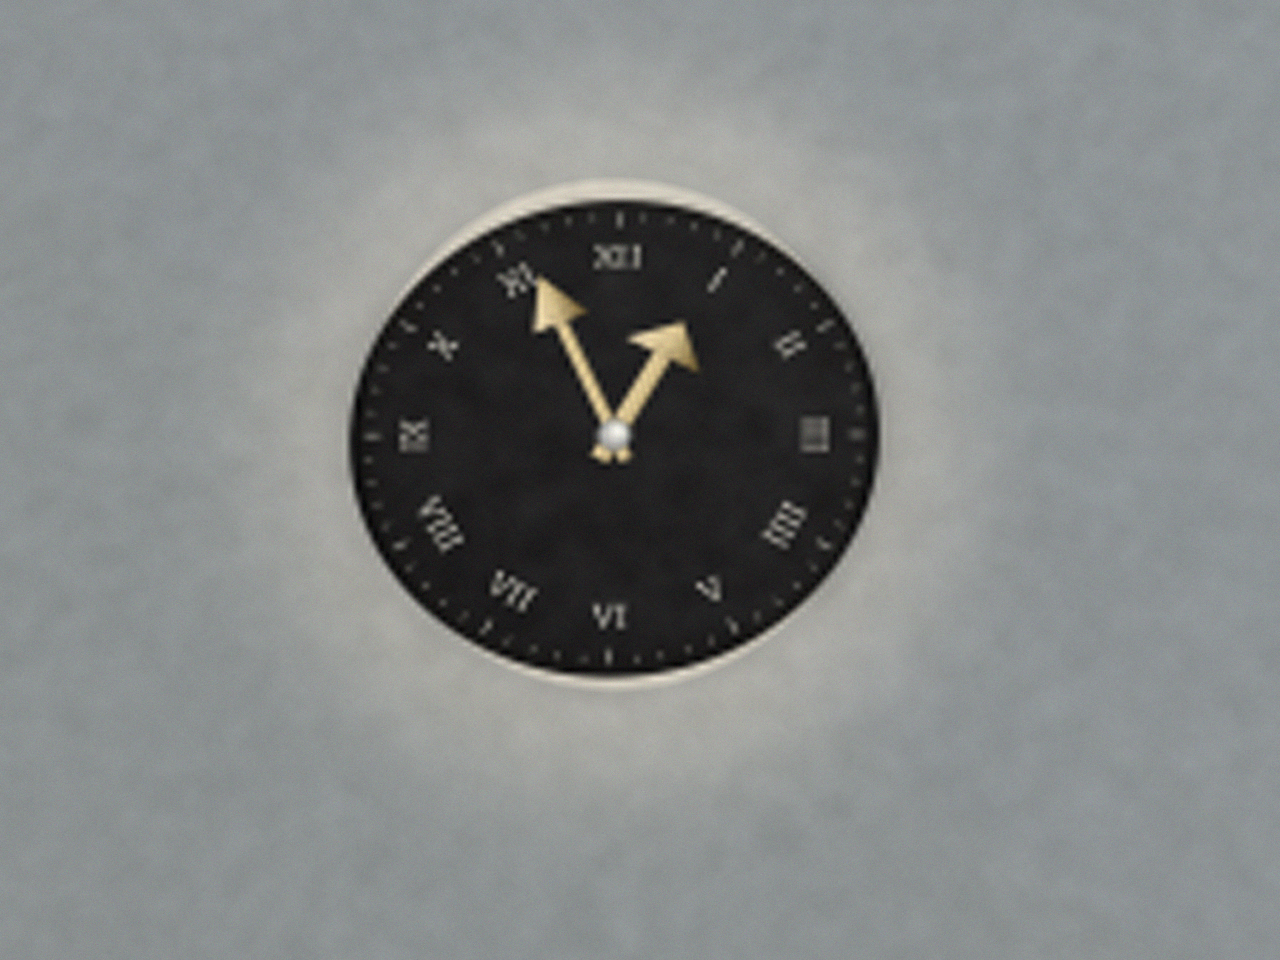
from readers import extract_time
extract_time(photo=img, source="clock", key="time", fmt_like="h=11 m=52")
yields h=12 m=56
